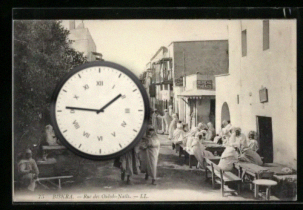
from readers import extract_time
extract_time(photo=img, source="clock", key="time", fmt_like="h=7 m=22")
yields h=1 m=46
